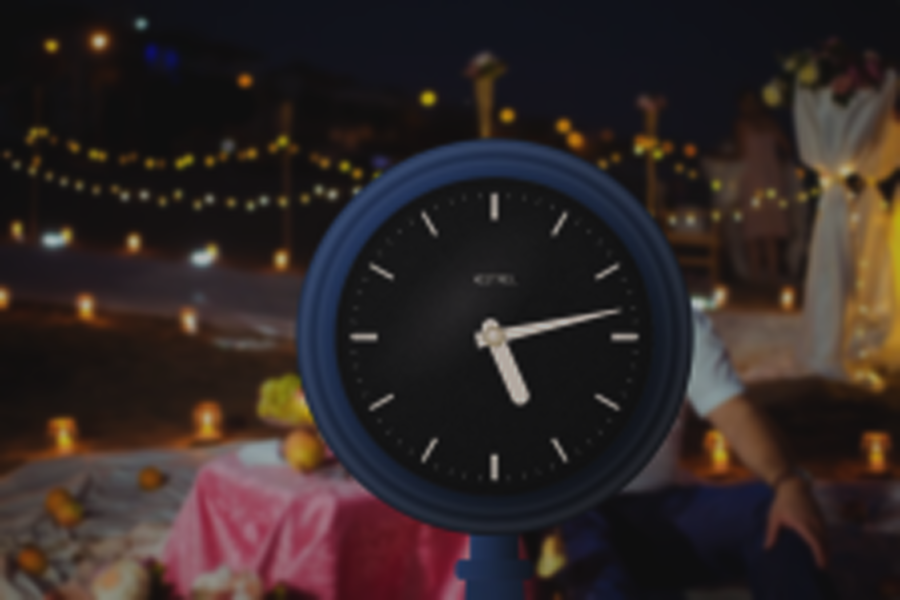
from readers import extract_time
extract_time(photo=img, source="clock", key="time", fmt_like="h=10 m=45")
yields h=5 m=13
